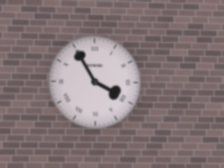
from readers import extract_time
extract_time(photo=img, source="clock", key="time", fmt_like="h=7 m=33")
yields h=3 m=55
